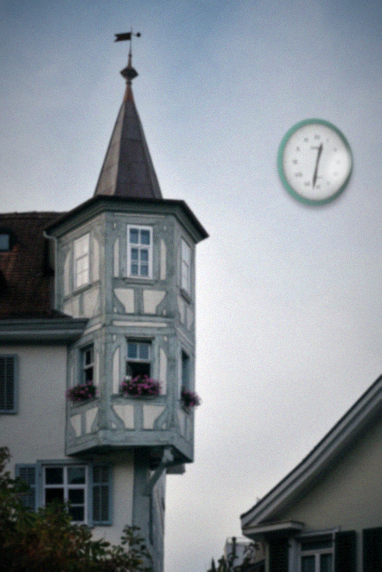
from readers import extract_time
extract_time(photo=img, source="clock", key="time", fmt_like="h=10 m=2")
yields h=12 m=32
